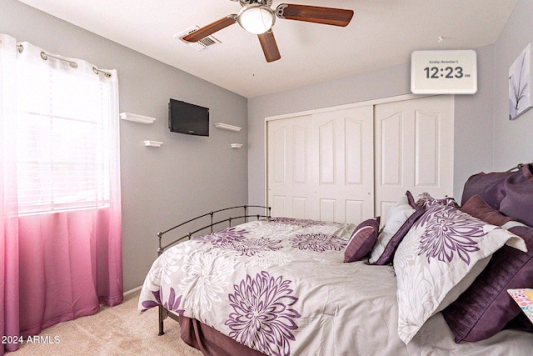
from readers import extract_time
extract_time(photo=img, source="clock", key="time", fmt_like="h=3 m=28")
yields h=12 m=23
